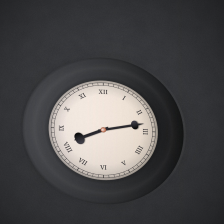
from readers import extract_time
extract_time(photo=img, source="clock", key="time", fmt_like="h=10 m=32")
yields h=8 m=13
